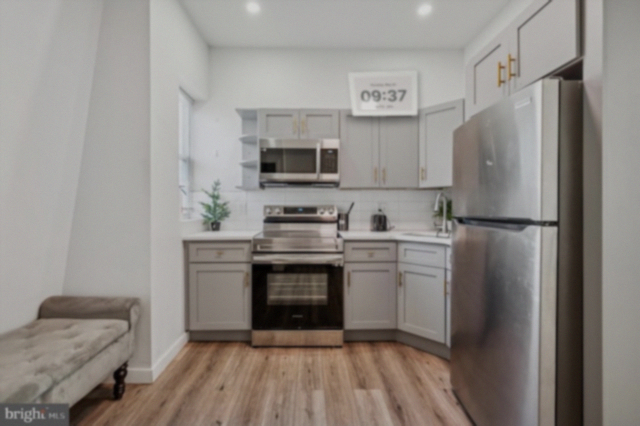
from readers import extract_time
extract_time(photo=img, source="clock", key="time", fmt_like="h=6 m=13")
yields h=9 m=37
